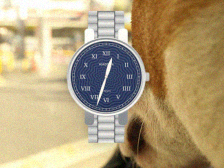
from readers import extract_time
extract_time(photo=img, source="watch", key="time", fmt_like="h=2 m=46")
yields h=12 m=33
